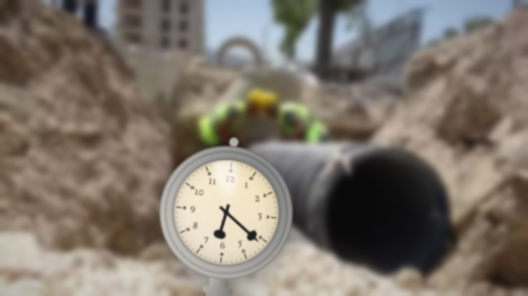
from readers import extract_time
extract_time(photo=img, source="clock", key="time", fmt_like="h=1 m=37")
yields h=6 m=21
